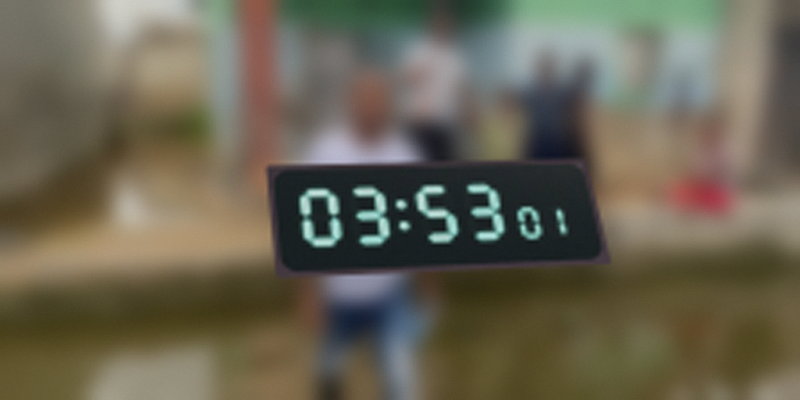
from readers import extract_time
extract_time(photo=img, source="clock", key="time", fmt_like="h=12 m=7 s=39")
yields h=3 m=53 s=1
